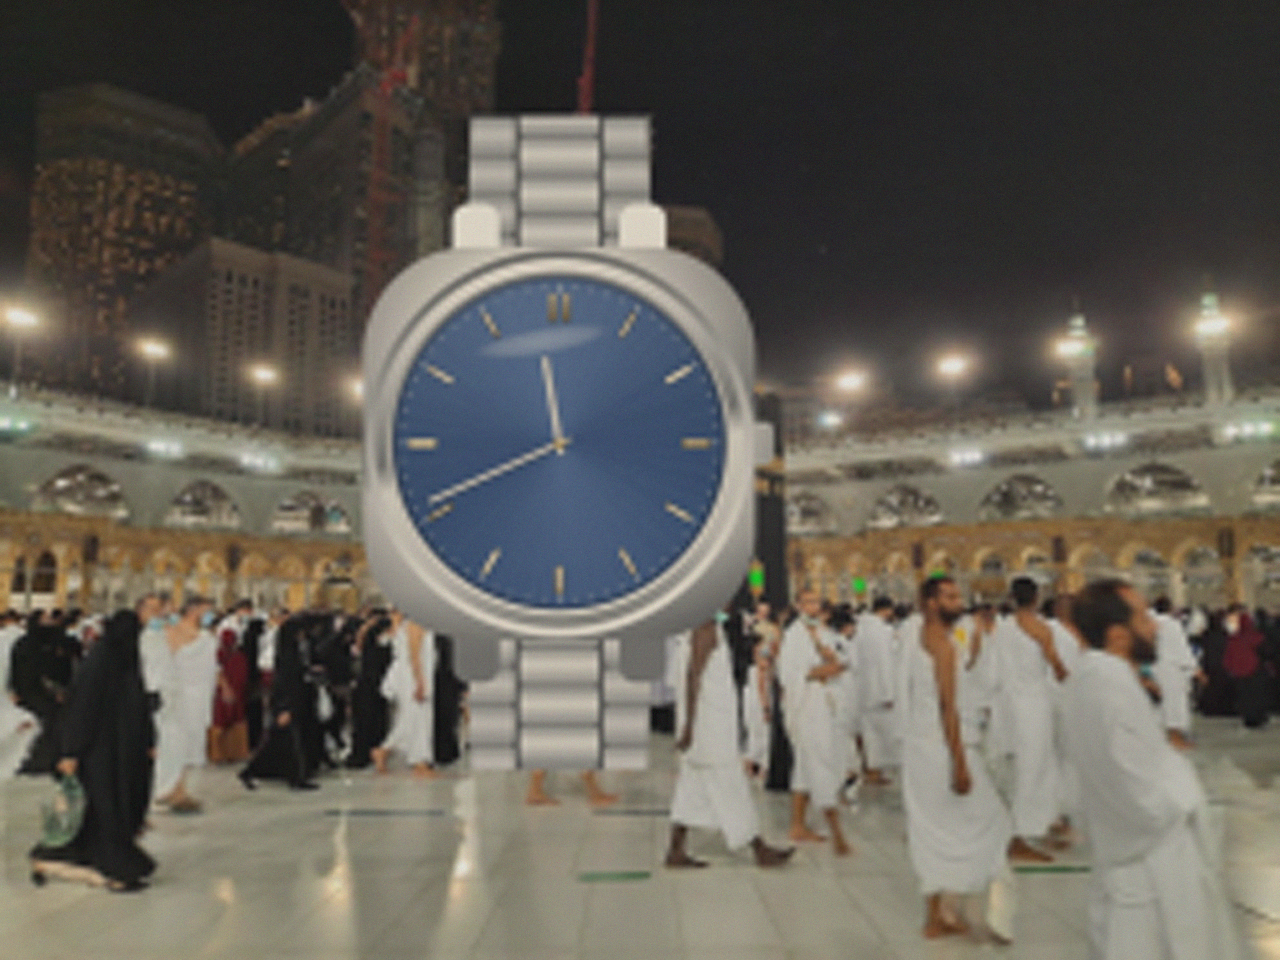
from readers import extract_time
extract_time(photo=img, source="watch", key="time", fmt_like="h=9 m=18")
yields h=11 m=41
